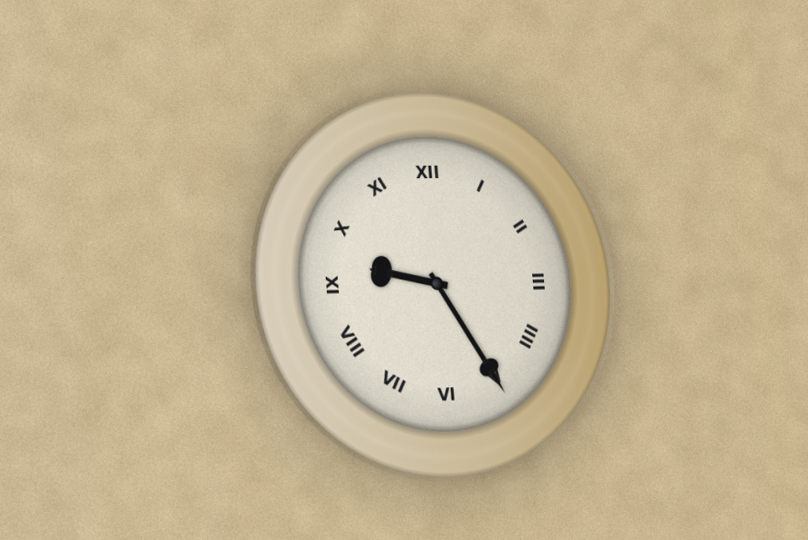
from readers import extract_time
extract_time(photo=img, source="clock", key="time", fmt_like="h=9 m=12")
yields h=9 m=25
